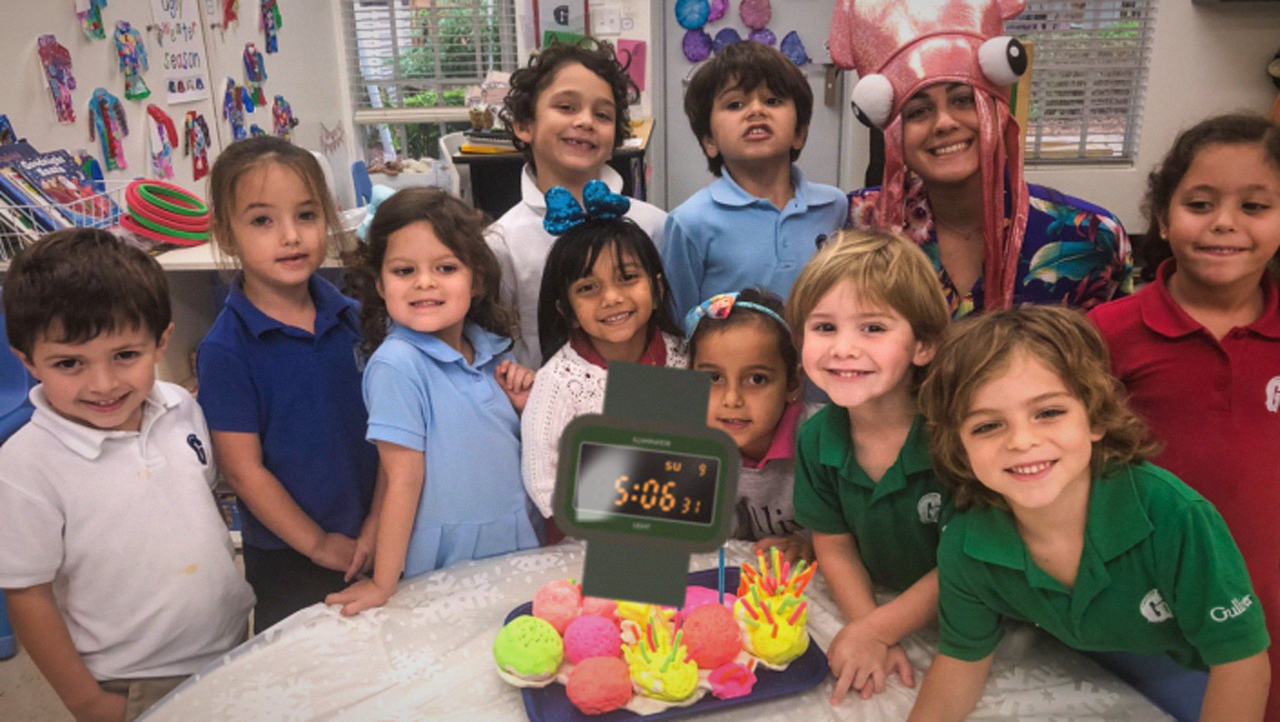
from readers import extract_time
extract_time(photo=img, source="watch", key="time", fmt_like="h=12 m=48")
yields h=5 m=6
